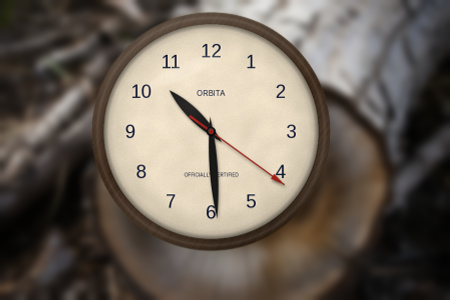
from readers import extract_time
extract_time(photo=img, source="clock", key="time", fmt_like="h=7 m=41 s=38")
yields h=10 m=29 s=21
